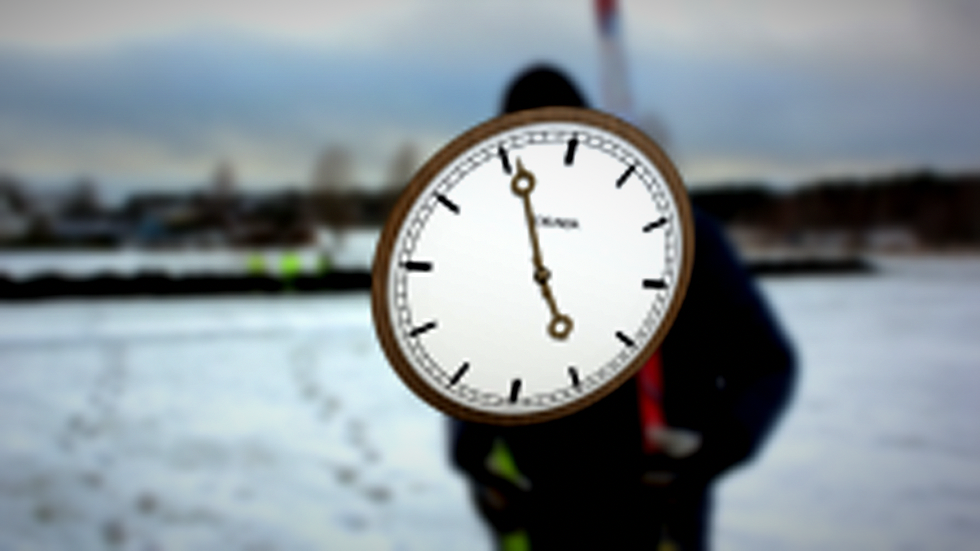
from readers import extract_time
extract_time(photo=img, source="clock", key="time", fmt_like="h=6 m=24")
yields h=4 m=56
